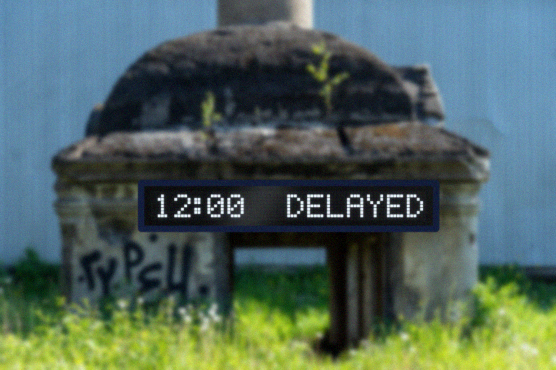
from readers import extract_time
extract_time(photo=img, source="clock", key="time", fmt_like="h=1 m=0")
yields h=12 m=0
